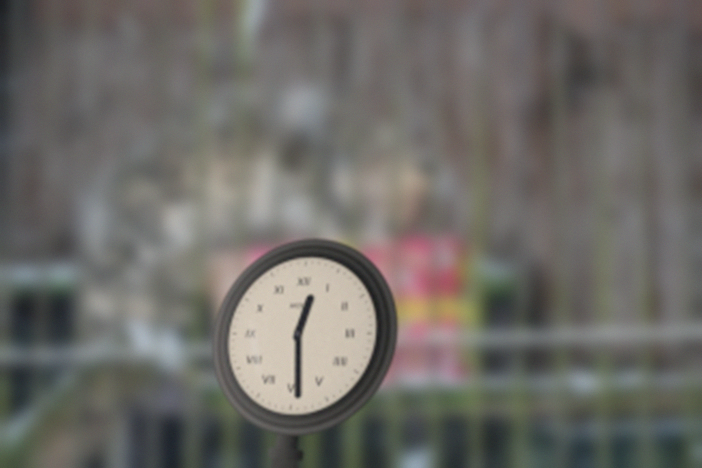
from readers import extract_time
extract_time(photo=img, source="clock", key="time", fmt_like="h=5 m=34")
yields h=12 m=29
